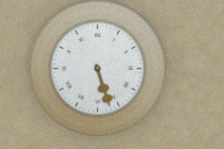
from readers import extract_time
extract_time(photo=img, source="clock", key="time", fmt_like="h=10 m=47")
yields h=5 m=27
